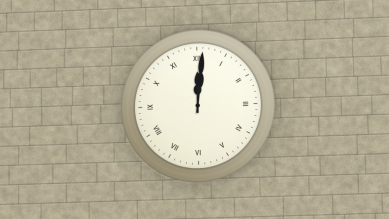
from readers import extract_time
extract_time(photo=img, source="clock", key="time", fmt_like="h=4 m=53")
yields h=12 m=1
